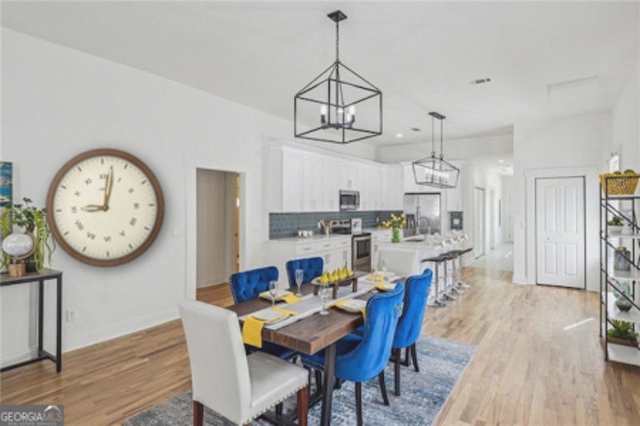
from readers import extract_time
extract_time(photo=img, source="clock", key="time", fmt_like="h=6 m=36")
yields h=9 m=2
